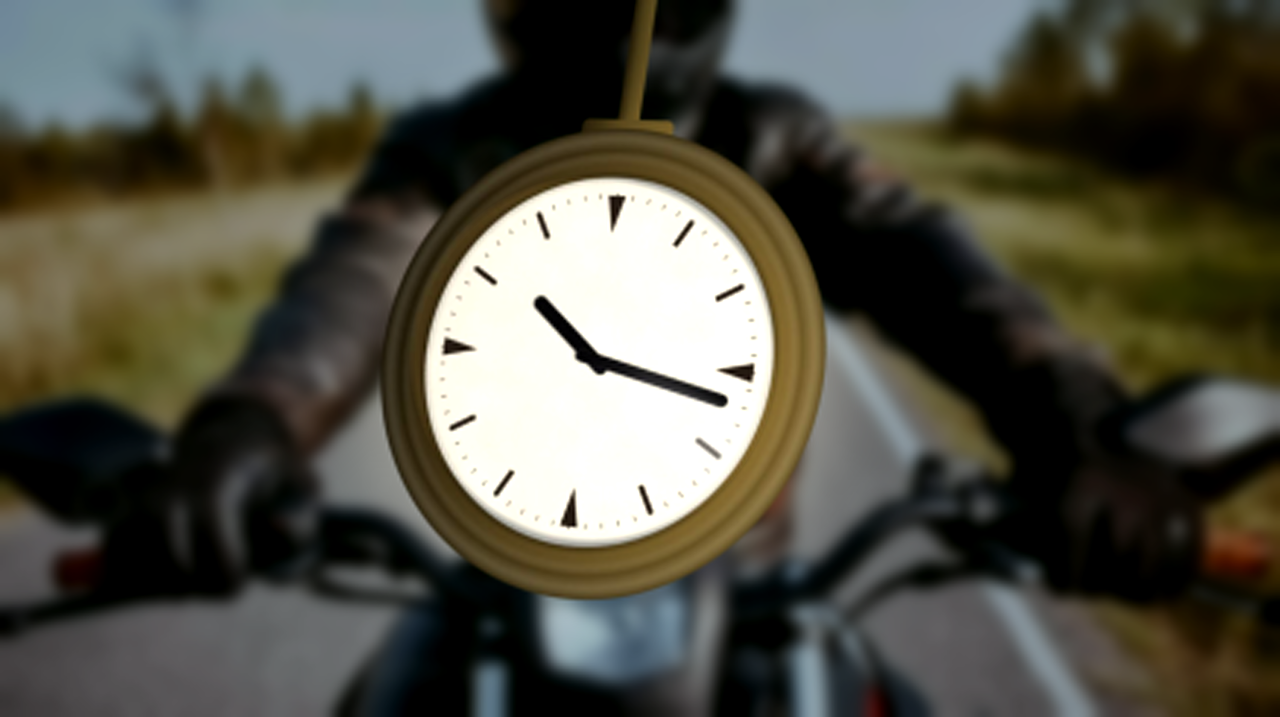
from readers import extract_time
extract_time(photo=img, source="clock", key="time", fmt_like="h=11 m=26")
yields h=10 m=17
